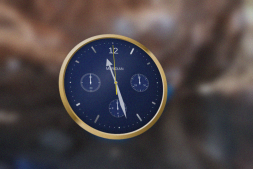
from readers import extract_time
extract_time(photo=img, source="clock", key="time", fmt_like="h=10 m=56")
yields h=11 m=28
